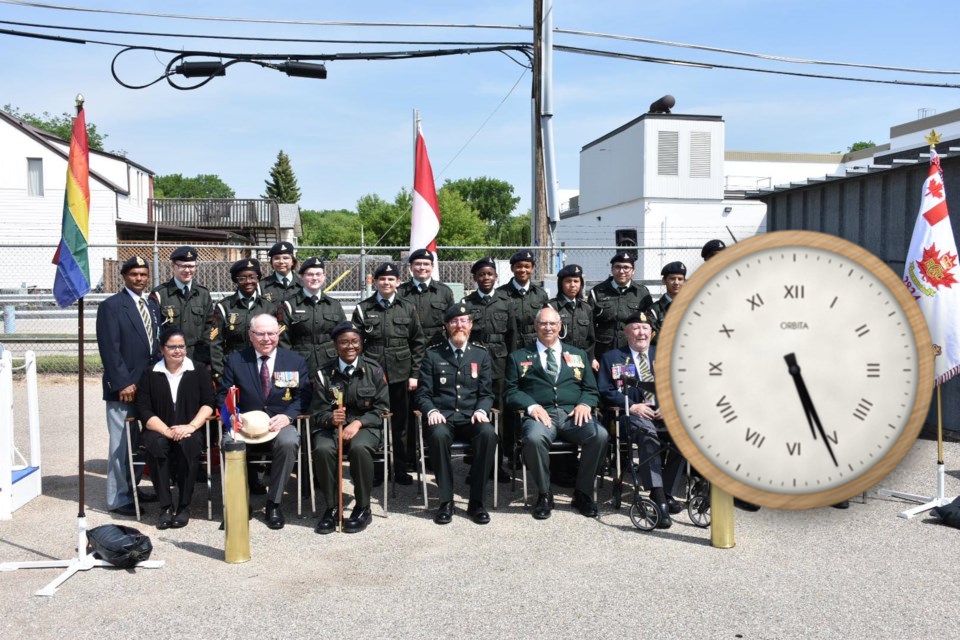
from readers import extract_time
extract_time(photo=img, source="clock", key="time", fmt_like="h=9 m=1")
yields h=5 m=26
